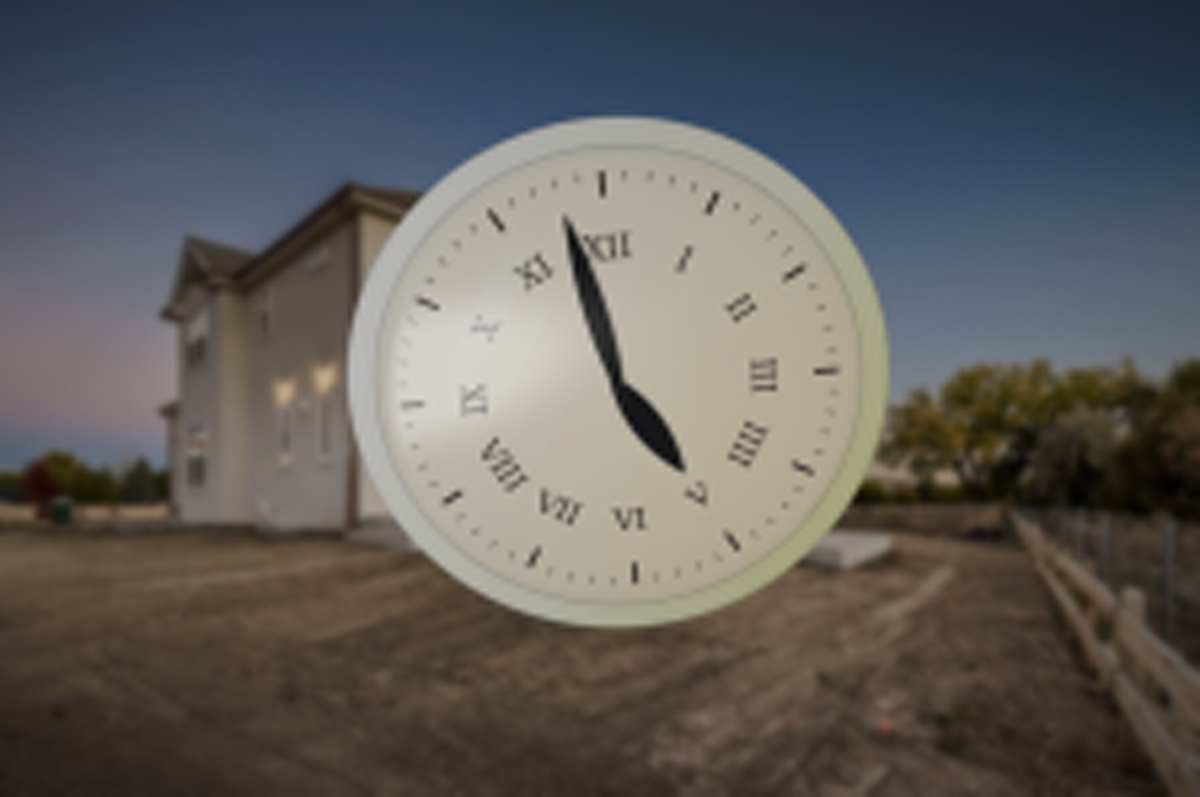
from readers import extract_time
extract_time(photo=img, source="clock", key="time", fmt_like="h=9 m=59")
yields h=4 m=58
